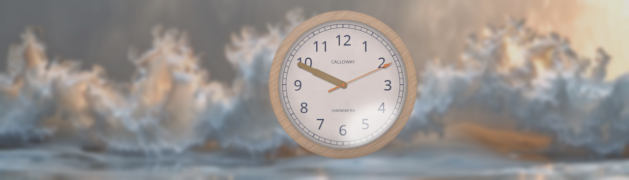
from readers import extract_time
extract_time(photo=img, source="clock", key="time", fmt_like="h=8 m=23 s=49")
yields h=9 m=49 s=11
